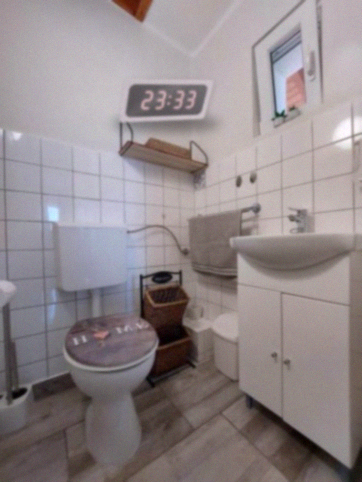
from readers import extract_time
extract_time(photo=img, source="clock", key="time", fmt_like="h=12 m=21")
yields h=23 m=33
